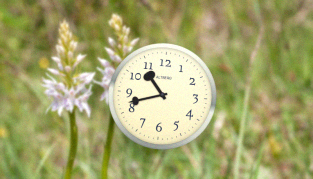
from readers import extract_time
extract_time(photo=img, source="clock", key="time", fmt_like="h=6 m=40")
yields h=10 m=42
